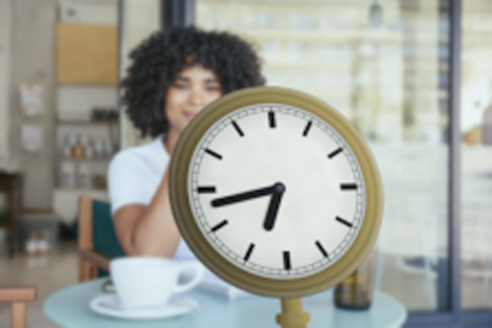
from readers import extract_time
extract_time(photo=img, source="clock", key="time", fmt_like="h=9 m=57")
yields h=6 m=43
